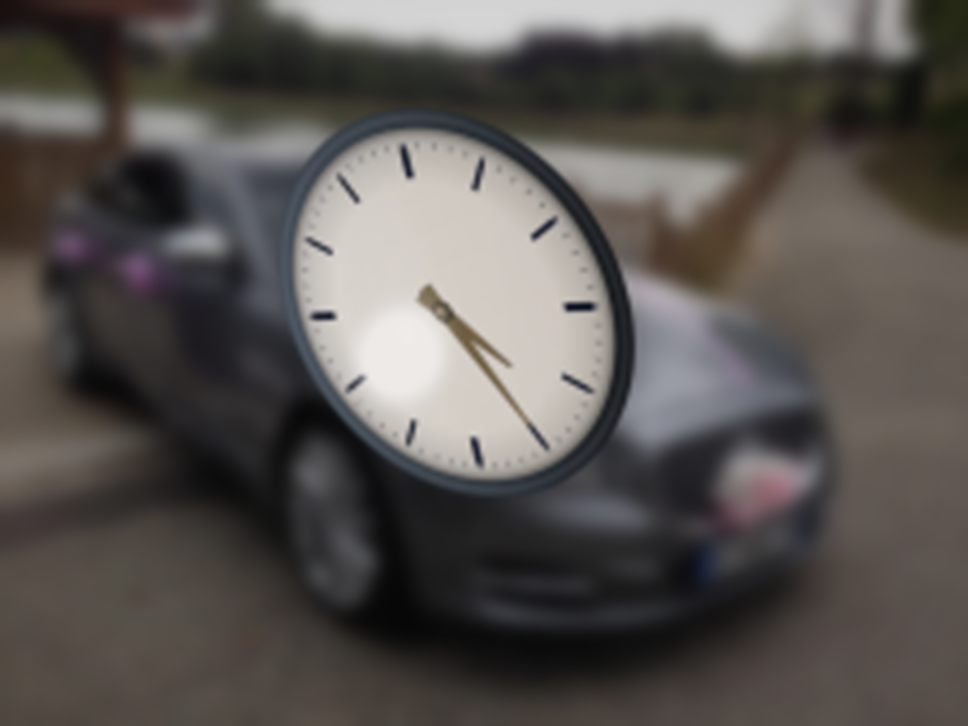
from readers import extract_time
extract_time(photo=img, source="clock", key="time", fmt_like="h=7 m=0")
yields h=4 m=25
